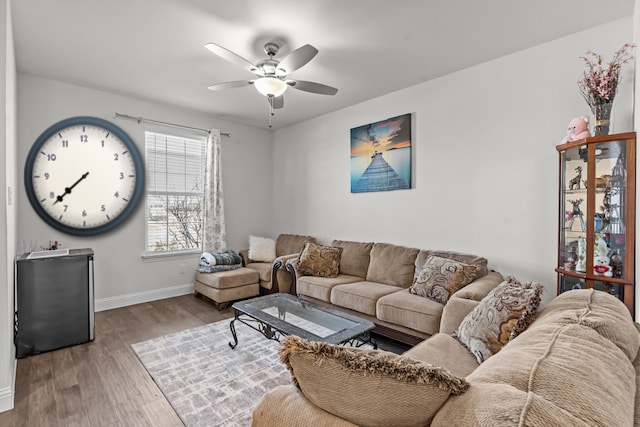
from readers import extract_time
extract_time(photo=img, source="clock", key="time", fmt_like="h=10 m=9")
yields h=7 m=38
